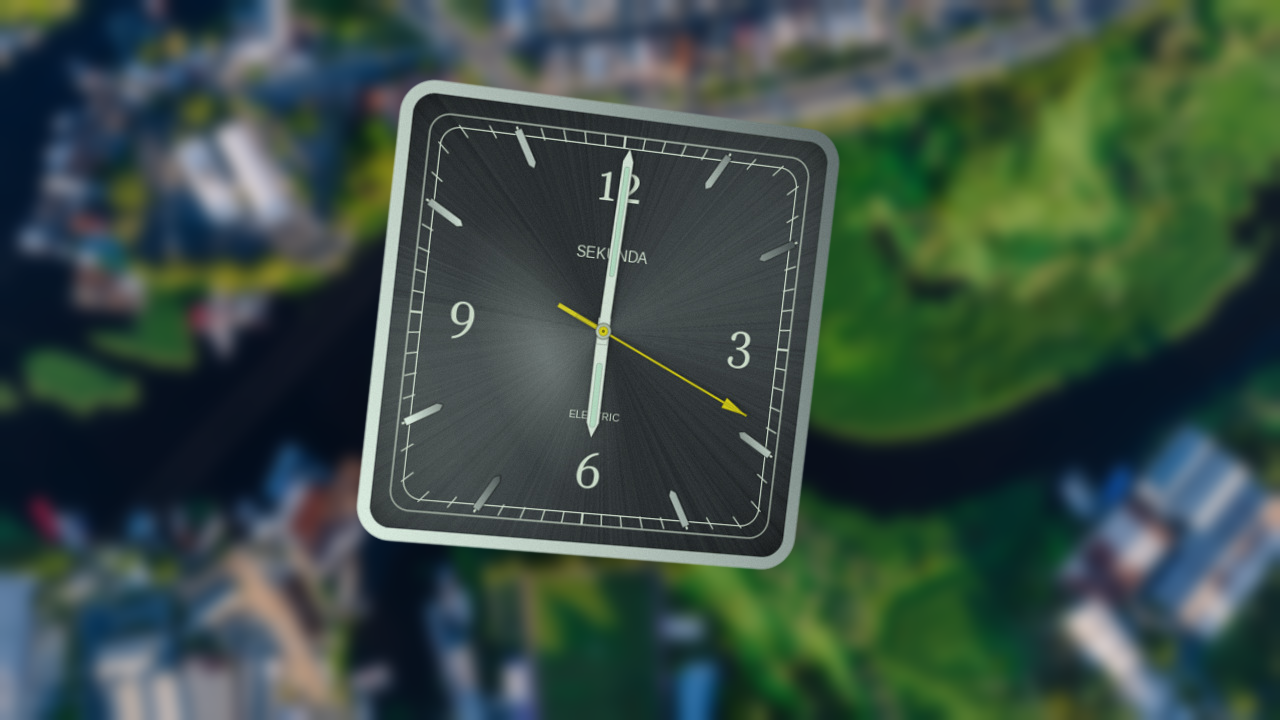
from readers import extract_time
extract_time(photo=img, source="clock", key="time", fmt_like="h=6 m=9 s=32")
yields h=6 m=0 s=19
